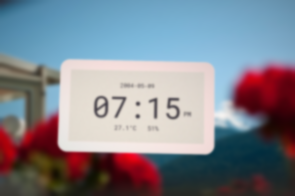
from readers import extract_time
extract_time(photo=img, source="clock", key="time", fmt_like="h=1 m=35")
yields h=7 m=15
